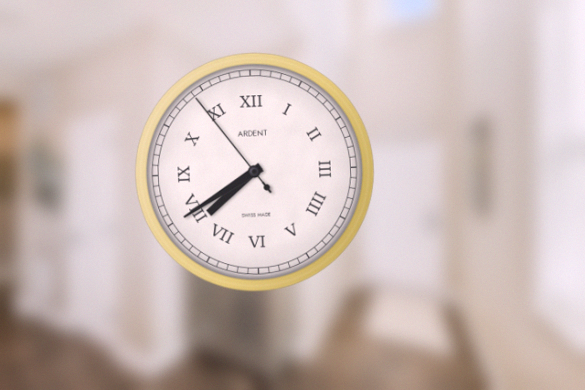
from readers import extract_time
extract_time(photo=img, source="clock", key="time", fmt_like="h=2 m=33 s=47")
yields h=7 m=39 s=54
